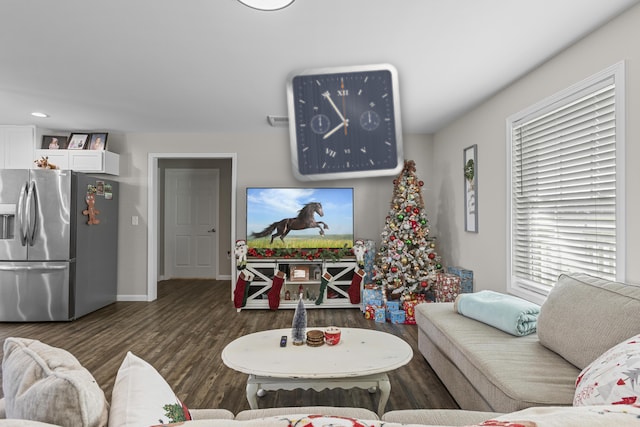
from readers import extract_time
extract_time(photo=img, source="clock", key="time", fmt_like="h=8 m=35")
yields h=7 m=55
